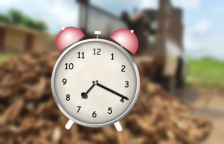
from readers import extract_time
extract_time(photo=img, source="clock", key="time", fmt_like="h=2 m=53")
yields h=7 m=19
